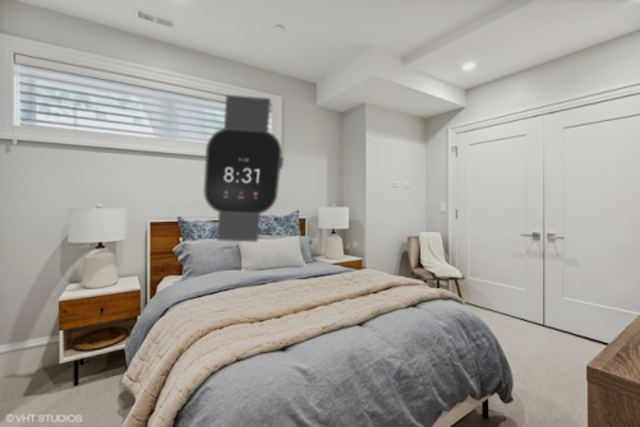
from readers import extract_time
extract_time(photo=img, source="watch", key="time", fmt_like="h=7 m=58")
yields h=8 m=31
